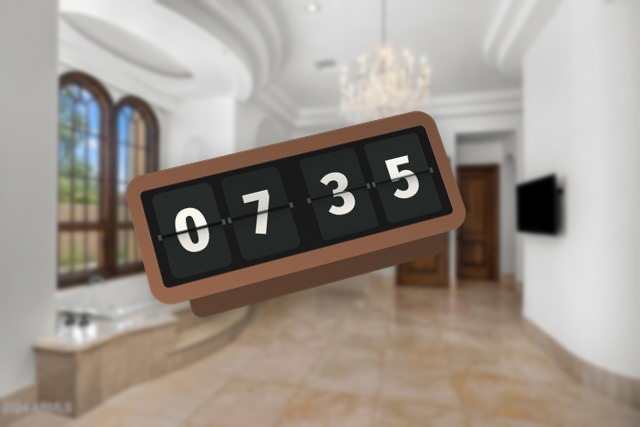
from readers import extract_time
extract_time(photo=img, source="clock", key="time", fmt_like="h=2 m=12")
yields h=7 m=35
